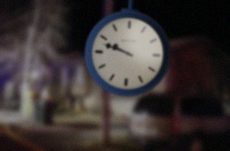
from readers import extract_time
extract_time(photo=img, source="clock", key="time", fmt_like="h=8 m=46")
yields h=9 m=48
